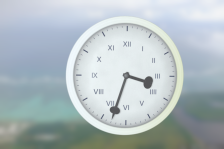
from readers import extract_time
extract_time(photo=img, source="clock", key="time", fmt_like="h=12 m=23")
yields h=3 m=33
